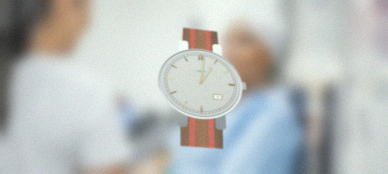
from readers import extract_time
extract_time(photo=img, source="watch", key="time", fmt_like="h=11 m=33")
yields h=1 m=1
